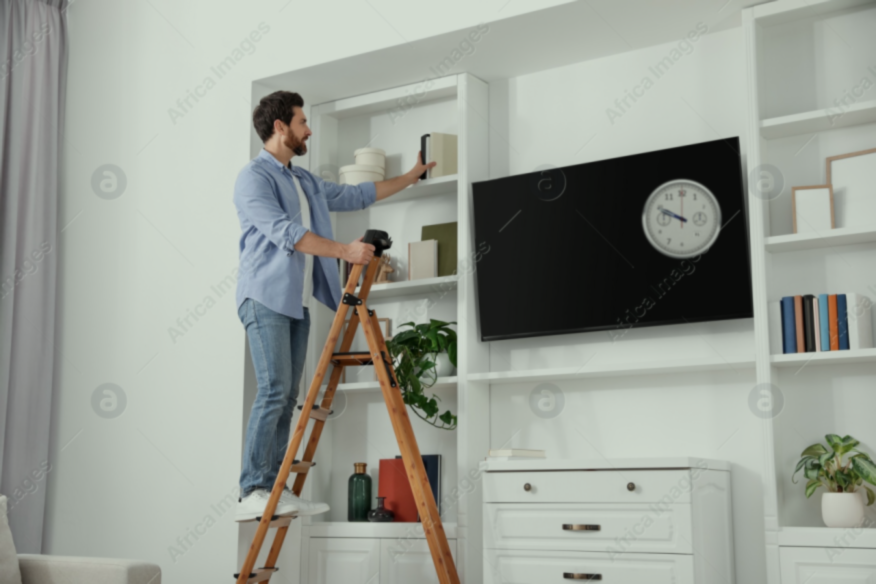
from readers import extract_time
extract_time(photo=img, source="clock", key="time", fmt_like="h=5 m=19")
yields h=9 m=49
